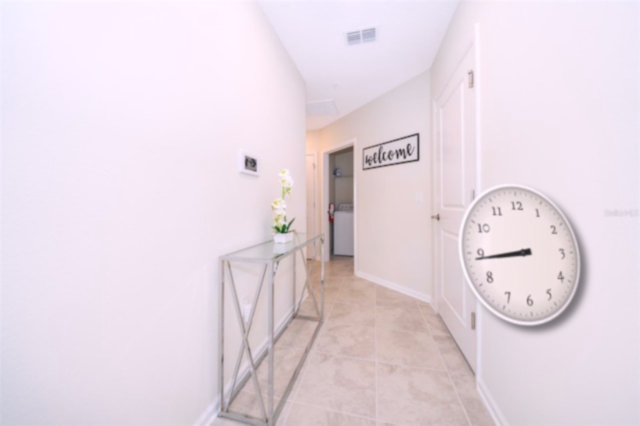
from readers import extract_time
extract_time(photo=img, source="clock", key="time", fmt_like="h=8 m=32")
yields h=8 m=44
